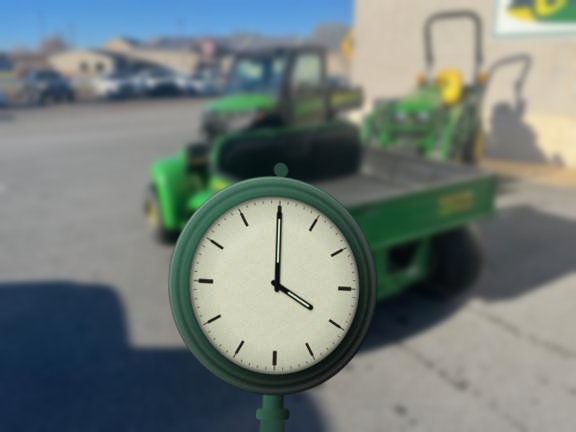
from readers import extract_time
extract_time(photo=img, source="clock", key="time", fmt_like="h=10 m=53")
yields h=4 m=0
